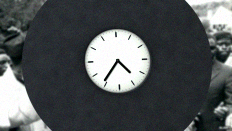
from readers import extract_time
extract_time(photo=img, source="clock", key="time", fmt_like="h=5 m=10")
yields h=4 m=36
